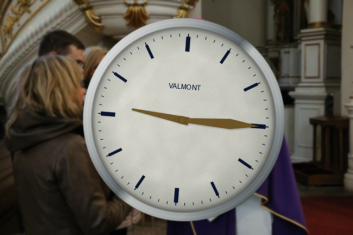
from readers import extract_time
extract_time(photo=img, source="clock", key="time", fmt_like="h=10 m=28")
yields h=9 m=15
